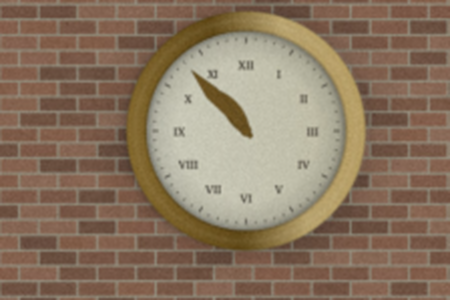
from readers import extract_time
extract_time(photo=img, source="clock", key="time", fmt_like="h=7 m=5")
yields h=10 m=53
